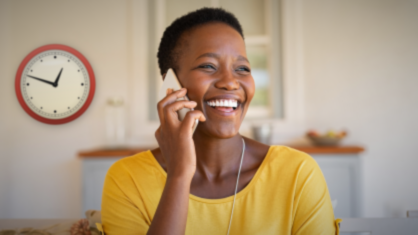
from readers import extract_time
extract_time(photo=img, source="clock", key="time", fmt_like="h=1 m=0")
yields h=12 m=48
